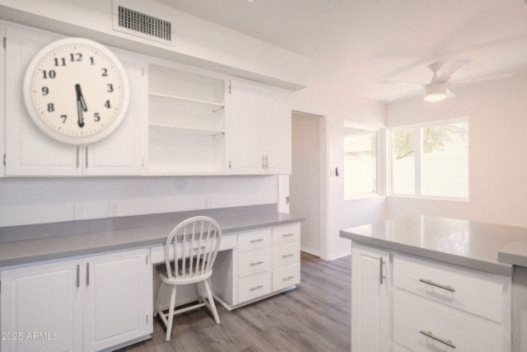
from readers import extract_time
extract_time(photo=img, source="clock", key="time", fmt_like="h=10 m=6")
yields h=5 m=30
